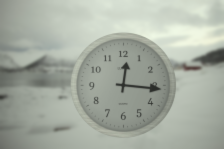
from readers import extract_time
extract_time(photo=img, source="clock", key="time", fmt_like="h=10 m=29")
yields h=12 m=16
